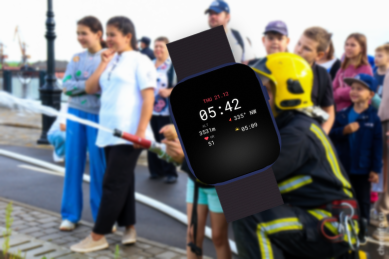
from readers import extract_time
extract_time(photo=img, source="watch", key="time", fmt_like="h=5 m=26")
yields h=5 m=42
